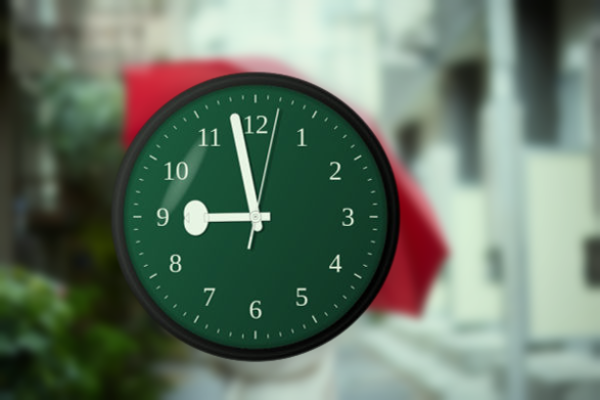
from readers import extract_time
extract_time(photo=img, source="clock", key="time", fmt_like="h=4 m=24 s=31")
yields h=8 m=58 s=2
